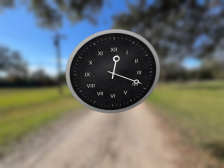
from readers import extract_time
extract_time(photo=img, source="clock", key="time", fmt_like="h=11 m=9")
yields h=12 m=19
